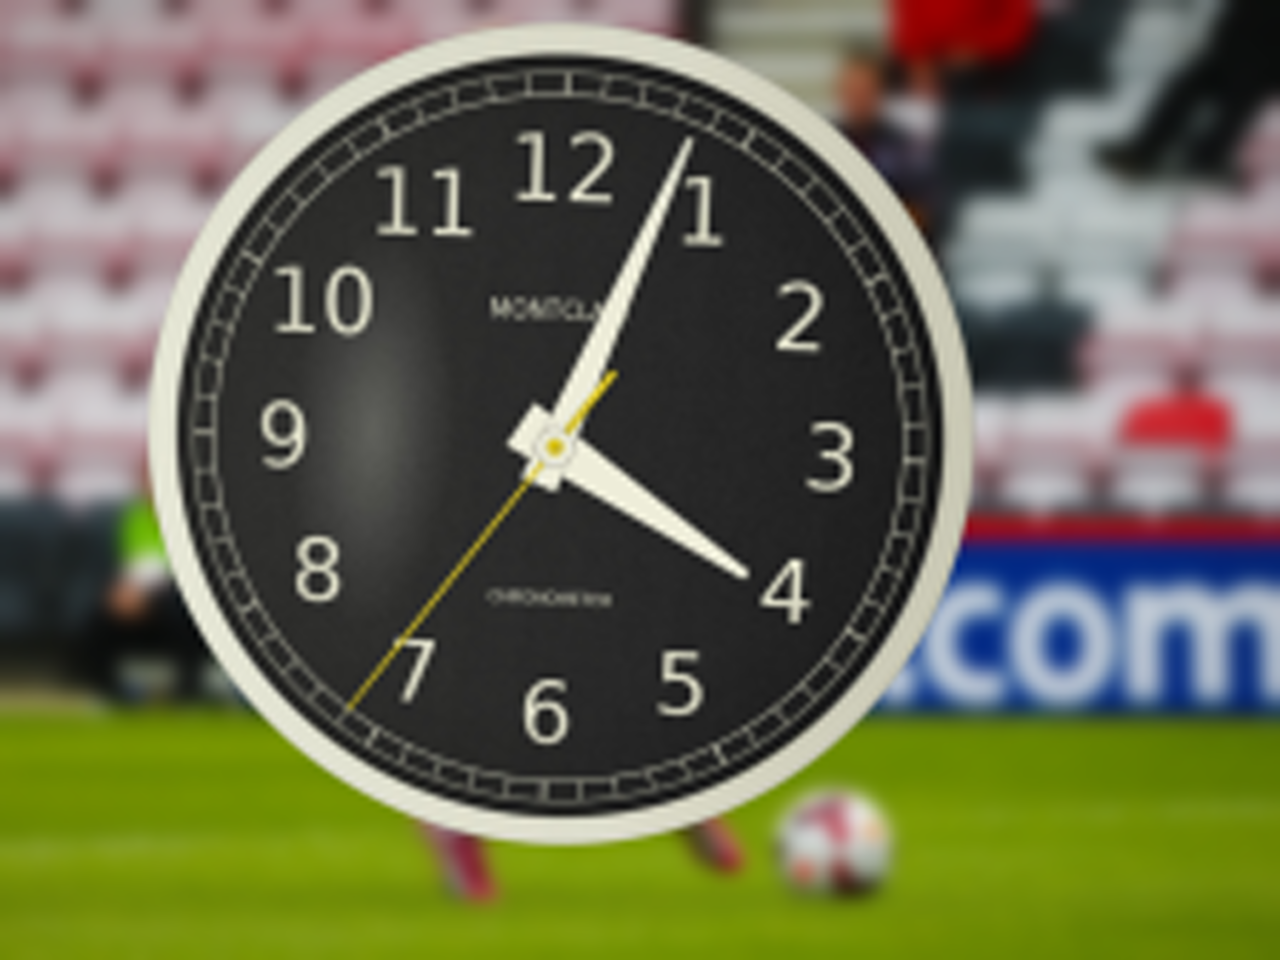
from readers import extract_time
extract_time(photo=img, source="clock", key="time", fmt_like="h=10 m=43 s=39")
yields h=4 m=3 s=36
